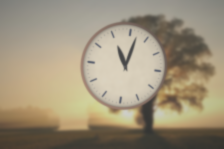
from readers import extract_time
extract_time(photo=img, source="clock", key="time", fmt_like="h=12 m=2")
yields h=11 m=2
